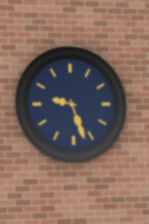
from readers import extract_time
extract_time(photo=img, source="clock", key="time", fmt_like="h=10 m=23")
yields h=9 m=27
